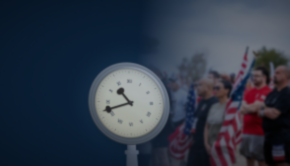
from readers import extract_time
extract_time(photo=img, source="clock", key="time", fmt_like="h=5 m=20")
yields h=10 m=42
